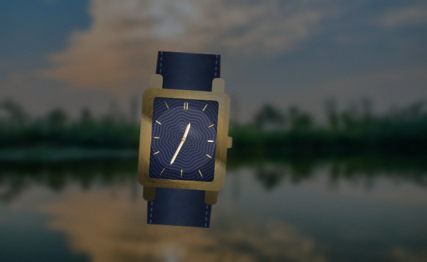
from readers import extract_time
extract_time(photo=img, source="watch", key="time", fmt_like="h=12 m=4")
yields h=12 m=34
